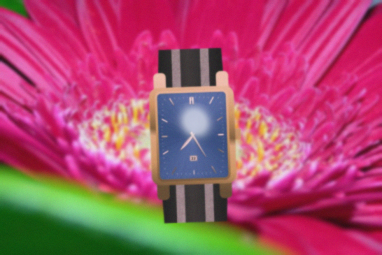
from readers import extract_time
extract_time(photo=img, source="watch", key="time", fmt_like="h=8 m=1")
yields h=7 m=25
